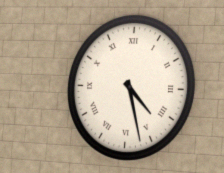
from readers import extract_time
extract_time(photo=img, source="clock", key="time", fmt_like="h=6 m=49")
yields h=4 m=27
